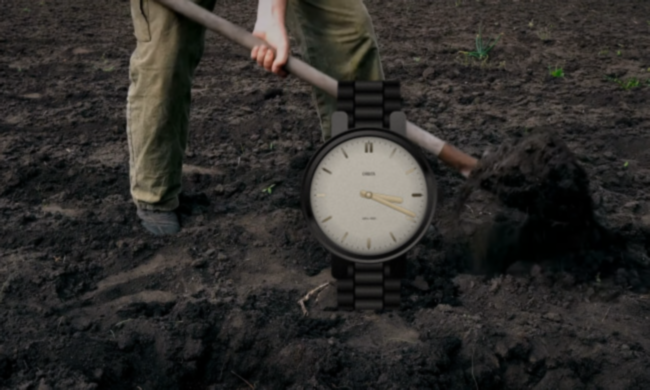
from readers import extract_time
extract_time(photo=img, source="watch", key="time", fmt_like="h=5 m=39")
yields h=3 m=19
